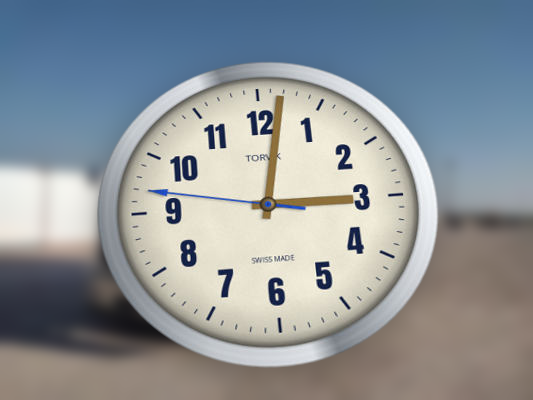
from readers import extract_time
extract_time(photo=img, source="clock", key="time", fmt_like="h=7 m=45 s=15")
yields h=3 m=1 s=47
